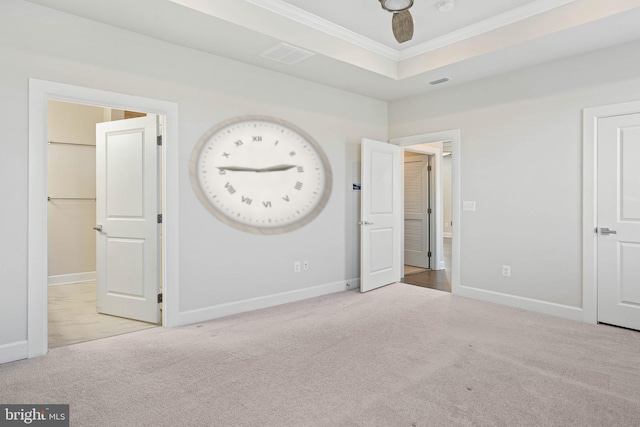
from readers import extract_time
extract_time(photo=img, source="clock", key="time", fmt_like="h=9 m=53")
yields h=2 m=46
